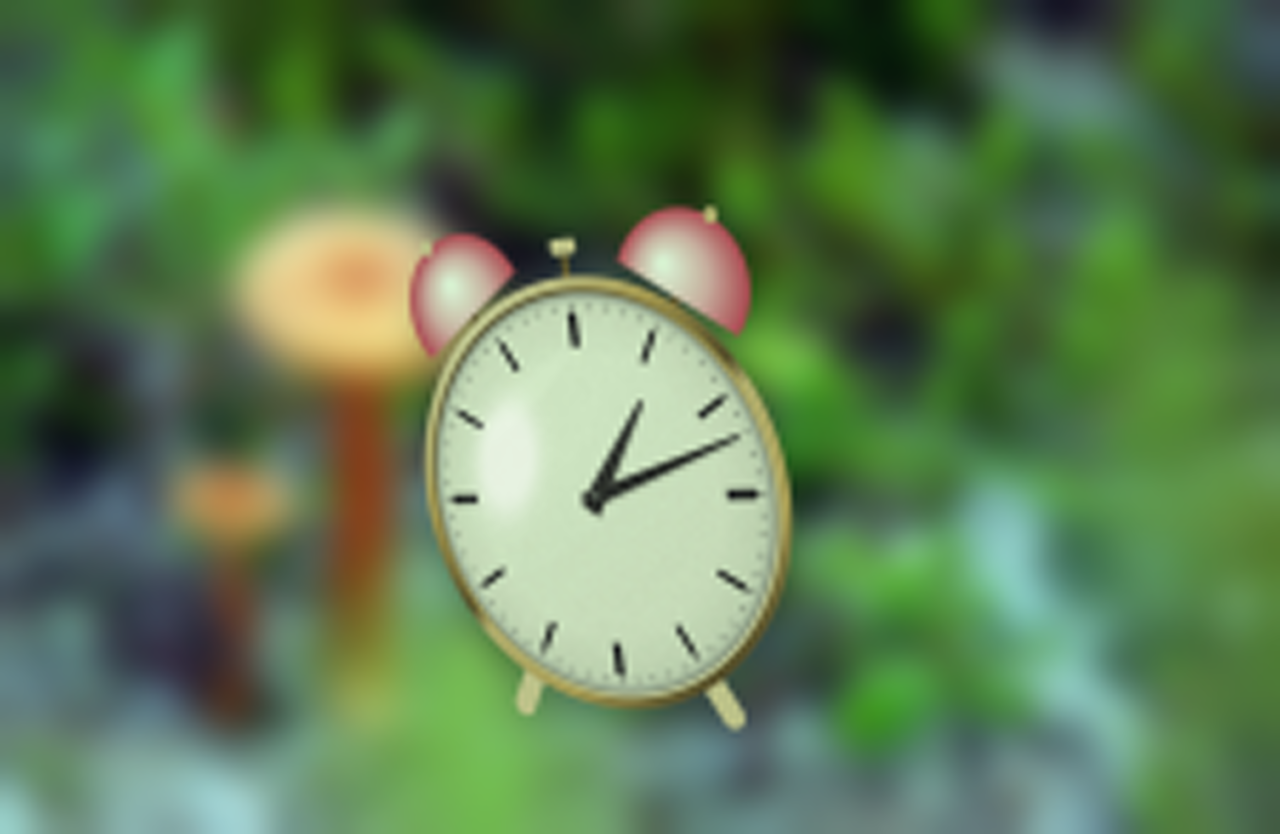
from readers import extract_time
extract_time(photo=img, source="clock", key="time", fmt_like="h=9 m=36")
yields h=1 m=12
